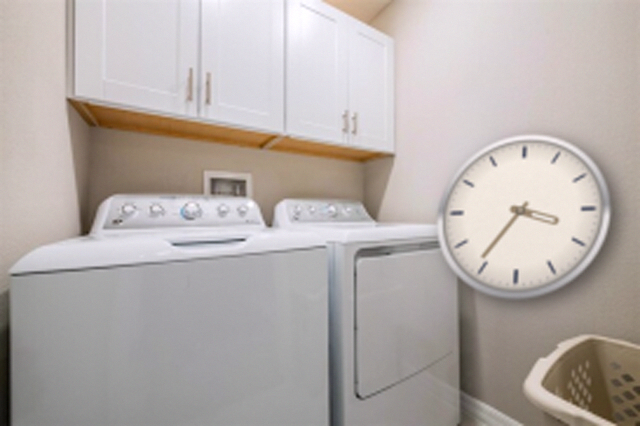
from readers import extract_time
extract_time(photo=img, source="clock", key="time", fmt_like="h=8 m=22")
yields h=3 m=36
